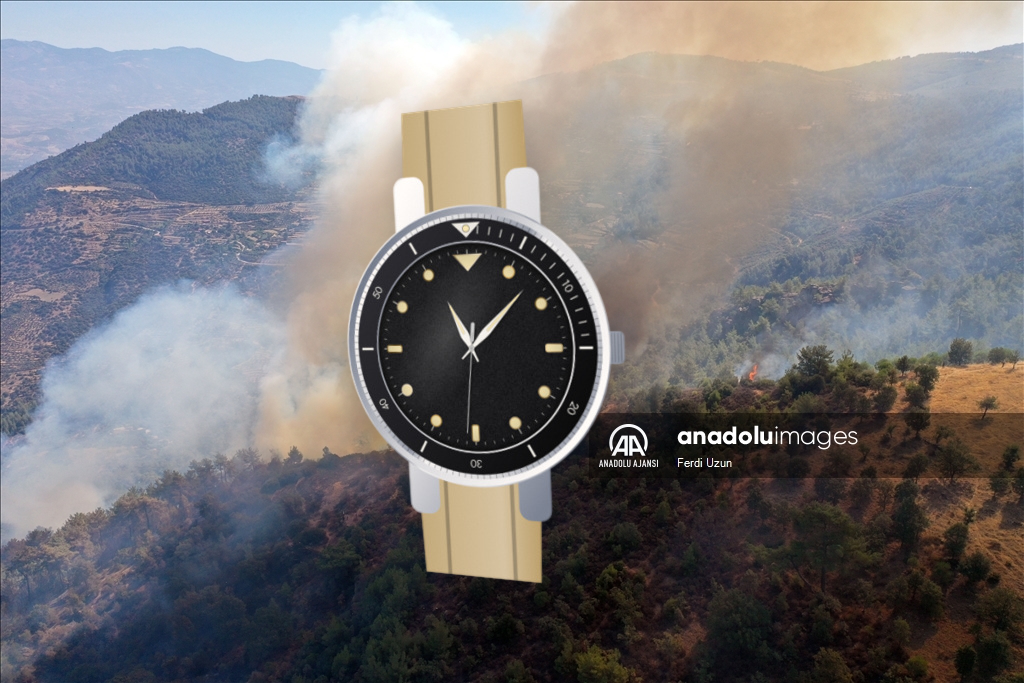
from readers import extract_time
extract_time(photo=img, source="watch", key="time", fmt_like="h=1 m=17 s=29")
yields h=11 m=7 s=31
